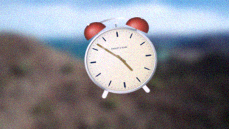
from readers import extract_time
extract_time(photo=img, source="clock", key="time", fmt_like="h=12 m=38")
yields h=4 m=52
